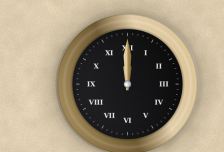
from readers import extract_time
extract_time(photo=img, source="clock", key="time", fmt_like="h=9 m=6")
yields h=12 m=0
